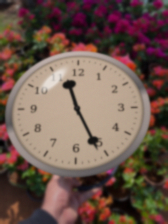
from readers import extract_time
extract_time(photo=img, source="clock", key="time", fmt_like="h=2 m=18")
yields h=11 m=26
